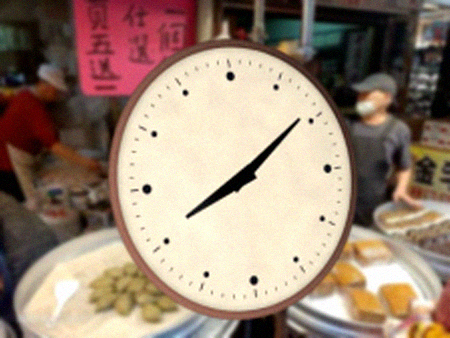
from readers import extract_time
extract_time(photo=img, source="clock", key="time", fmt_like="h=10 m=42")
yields h=8 m=9
